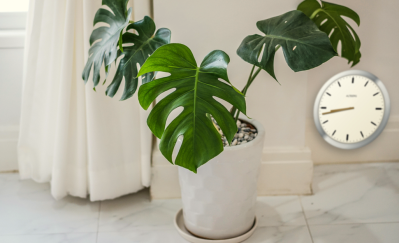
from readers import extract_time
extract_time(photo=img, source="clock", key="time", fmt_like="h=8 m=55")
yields h=8 m=43
